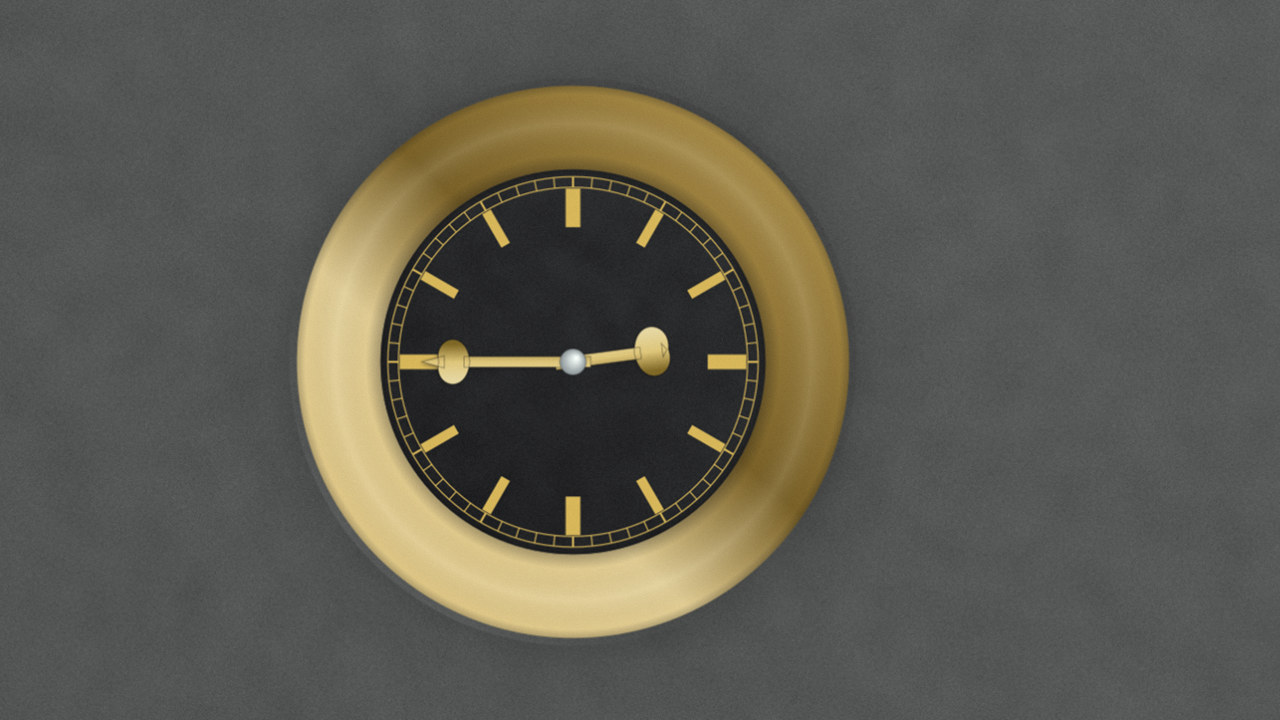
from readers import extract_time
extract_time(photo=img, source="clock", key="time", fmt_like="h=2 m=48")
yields h=2 m=45
